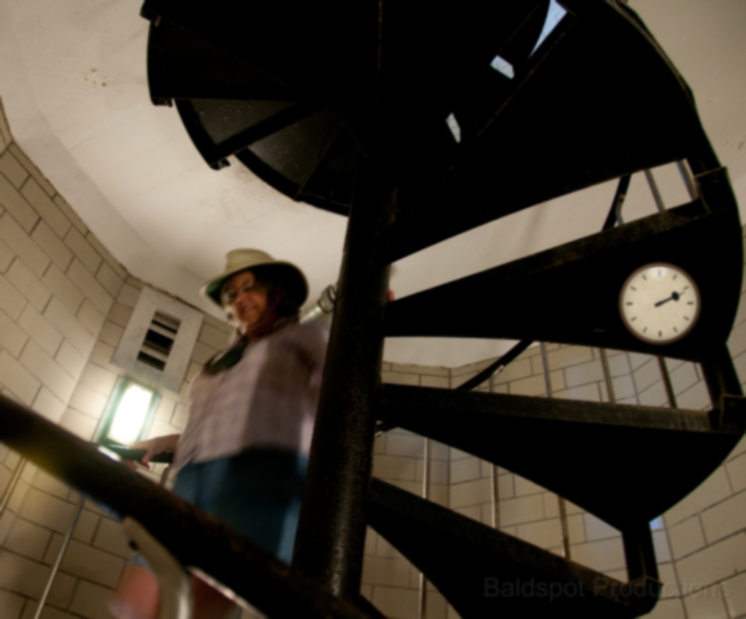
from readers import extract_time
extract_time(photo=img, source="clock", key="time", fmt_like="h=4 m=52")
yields h=2 m=11
